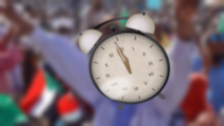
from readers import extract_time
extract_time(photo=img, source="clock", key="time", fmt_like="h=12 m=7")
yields h=11 m=59
